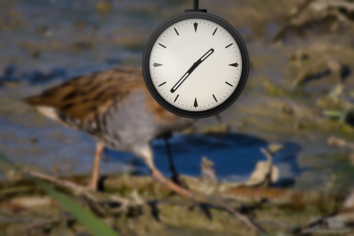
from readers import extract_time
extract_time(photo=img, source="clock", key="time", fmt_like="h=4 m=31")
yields h=1 m=37
